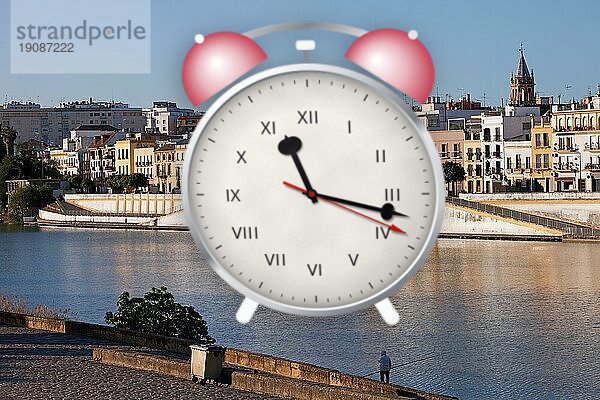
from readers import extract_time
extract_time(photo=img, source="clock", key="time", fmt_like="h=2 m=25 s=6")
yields h=11 m=17 s=19
